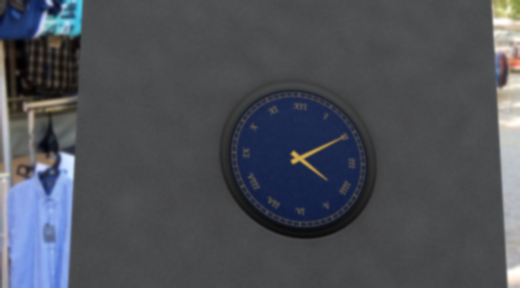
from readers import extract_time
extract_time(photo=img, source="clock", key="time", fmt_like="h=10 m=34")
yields h=4 m=10
